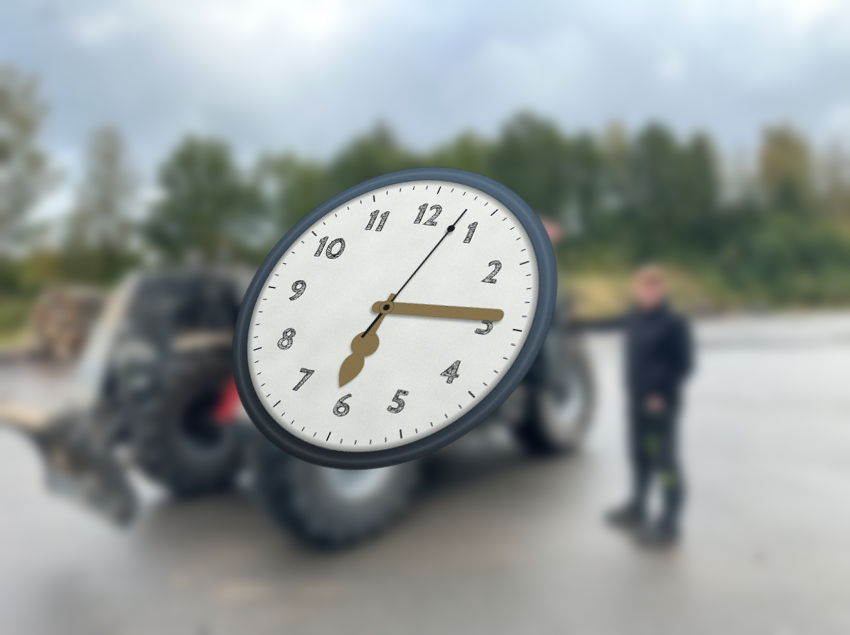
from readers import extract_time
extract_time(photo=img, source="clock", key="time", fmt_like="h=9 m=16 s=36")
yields h=6 m=14 s=3
